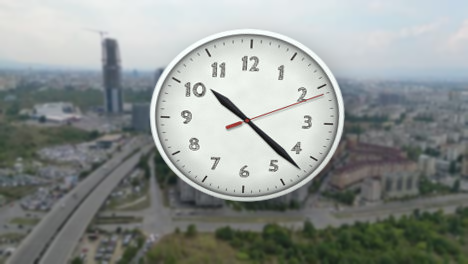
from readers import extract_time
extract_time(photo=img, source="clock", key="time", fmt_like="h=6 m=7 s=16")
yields h=10 m=22 s=11
